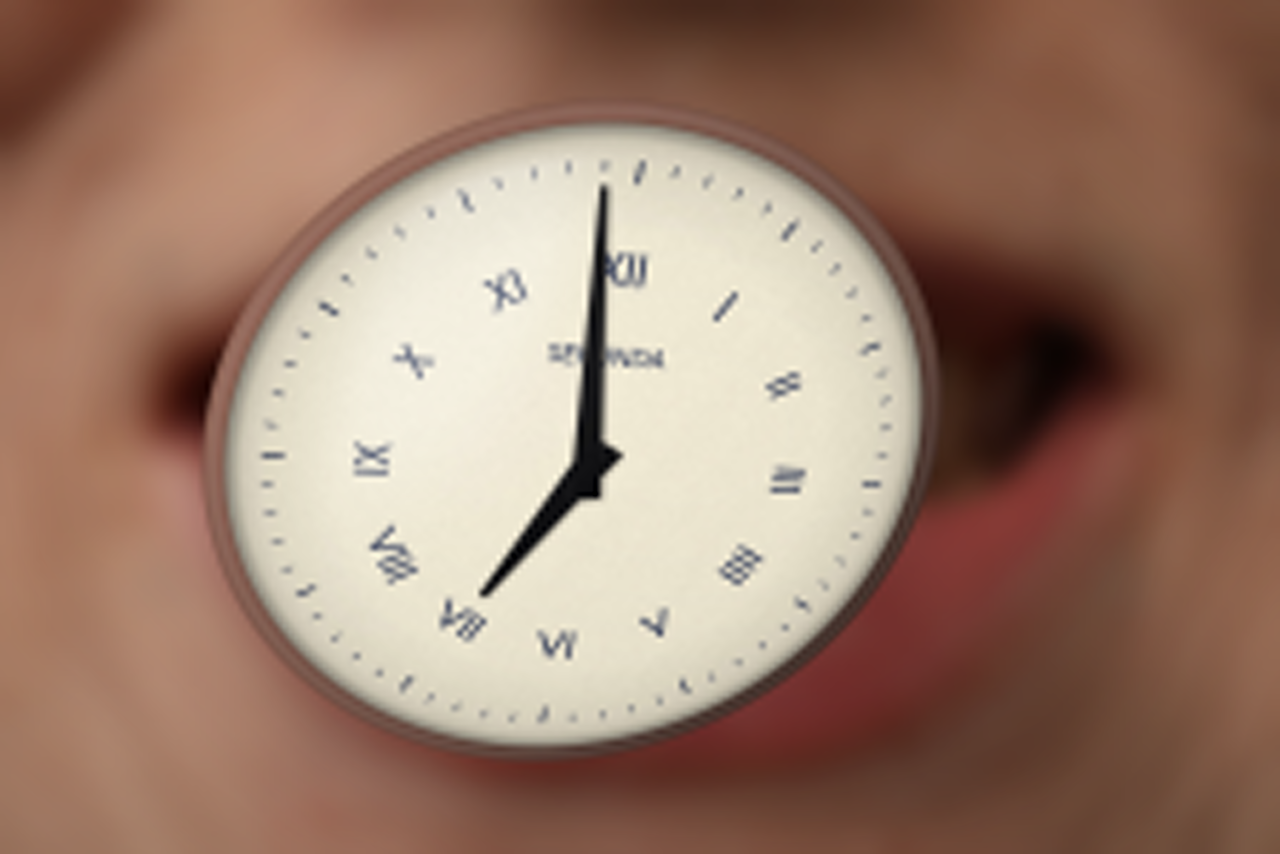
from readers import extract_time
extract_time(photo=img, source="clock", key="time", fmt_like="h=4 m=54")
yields h=6 m=59
